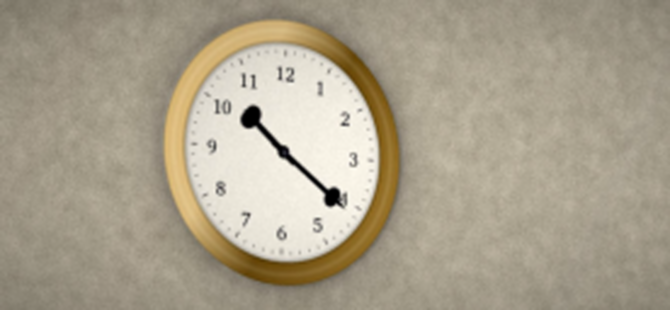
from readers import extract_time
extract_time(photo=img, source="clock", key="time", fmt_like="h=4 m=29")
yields h=10 m=21
